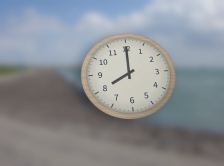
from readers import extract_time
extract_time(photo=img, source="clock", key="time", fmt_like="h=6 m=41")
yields h=8 m=0
